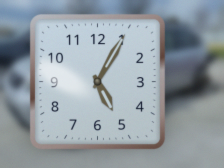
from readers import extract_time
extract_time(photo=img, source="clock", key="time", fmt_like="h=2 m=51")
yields h=5 m=5
